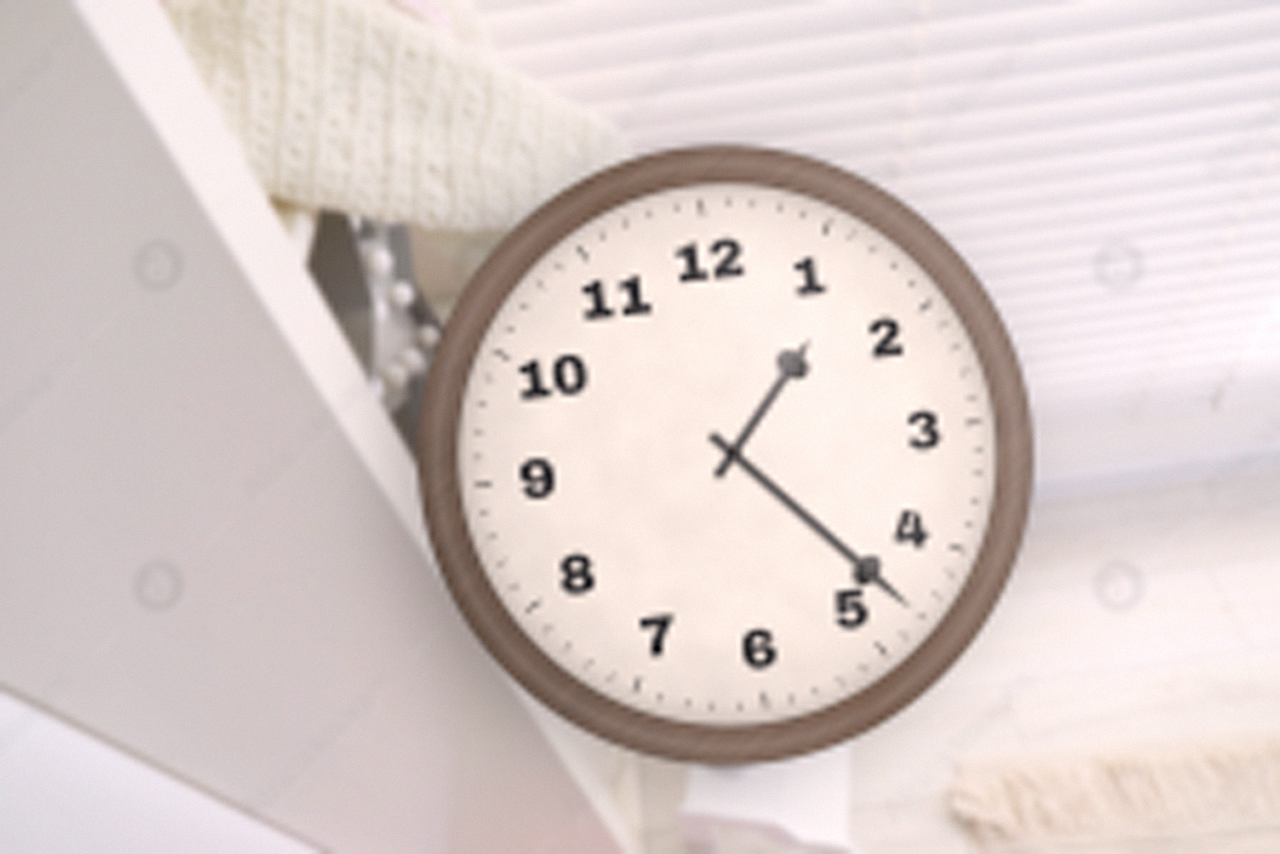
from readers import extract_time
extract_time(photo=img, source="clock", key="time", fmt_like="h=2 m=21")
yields h=1 m=23
